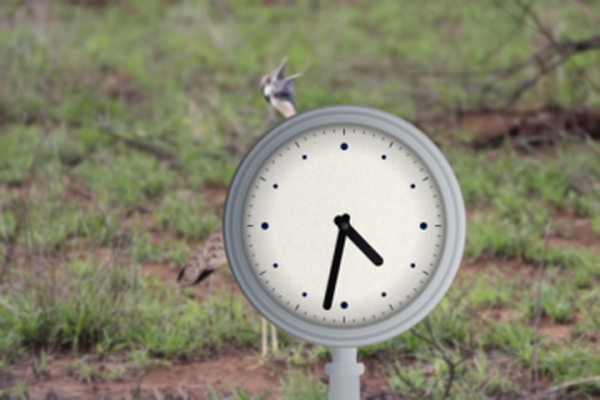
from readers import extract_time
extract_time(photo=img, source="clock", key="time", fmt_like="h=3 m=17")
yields h=4 m=32
